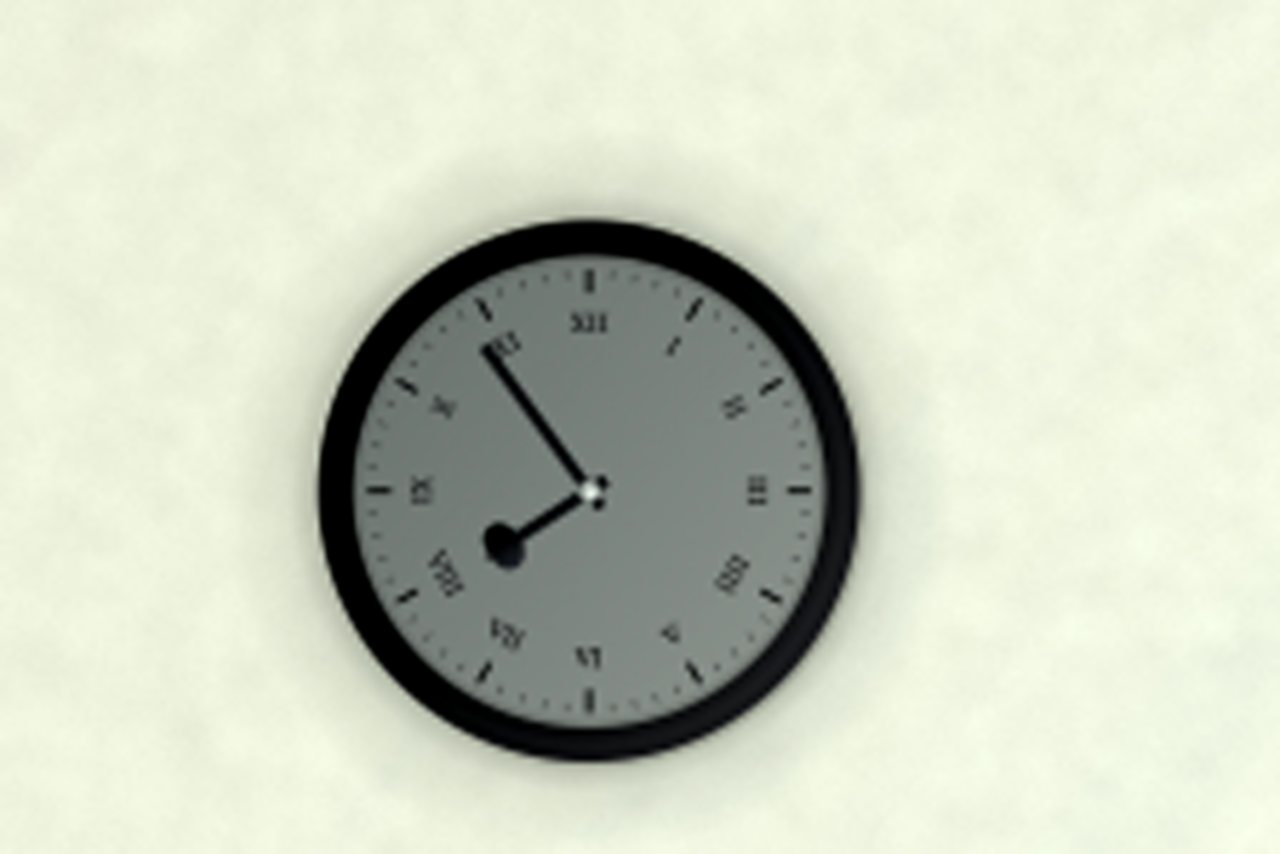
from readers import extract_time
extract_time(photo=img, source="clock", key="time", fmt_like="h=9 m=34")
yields h=7 m=54
